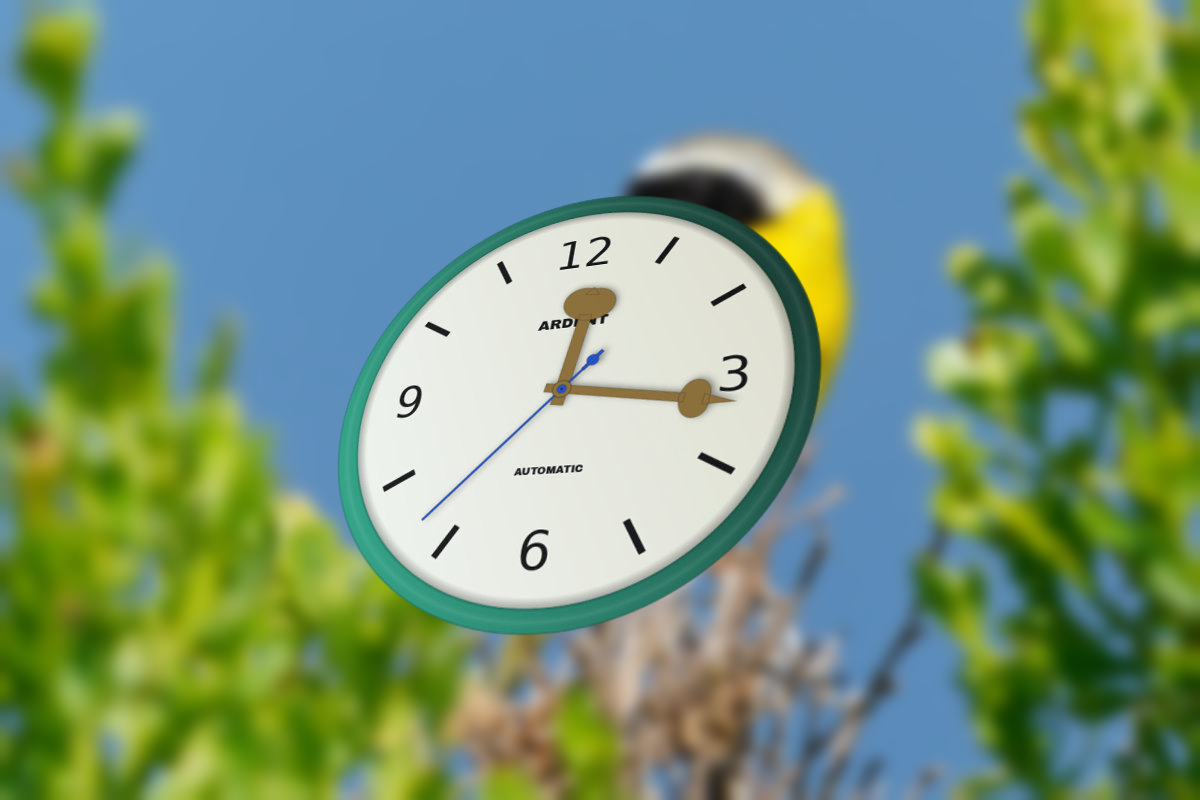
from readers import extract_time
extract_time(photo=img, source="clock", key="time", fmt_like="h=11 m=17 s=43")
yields h=12 m=16 s=37
